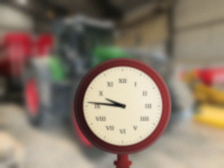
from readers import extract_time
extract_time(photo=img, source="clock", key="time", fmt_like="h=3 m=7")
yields h=9 m=46
